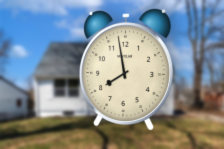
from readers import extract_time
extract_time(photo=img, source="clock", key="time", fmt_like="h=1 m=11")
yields h=7 m=58
